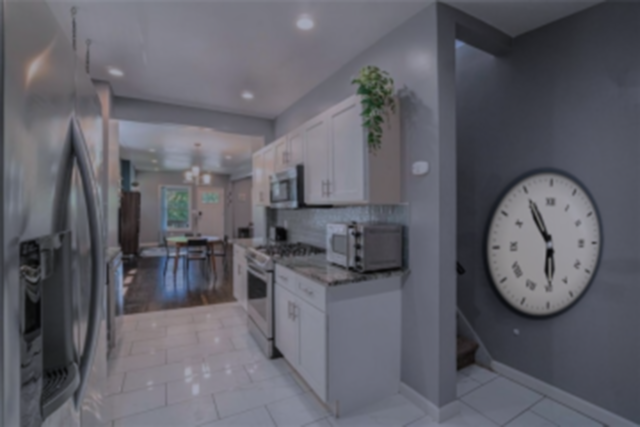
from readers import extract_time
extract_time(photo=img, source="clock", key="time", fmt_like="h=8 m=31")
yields h=5 m=55
